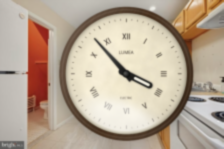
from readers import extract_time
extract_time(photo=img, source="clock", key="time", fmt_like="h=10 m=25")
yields h=3 m=53
